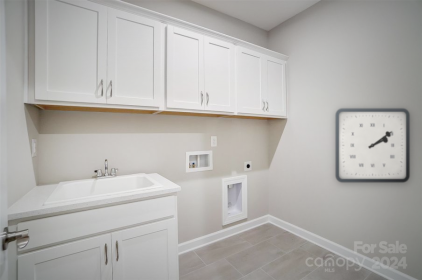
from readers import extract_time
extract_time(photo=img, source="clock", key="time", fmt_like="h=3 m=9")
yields h=2 m=9
